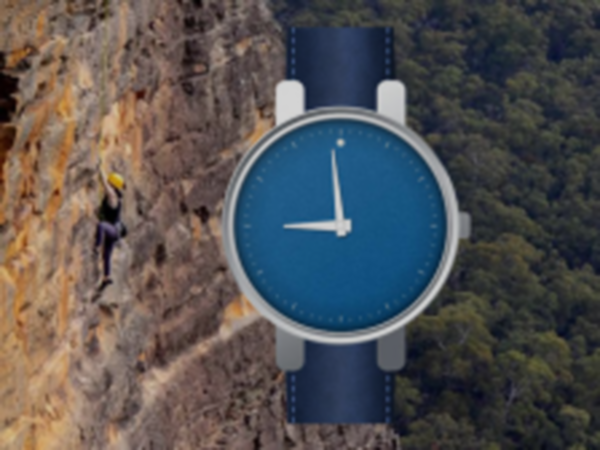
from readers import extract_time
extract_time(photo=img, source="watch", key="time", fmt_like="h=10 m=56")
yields h=8 m=59
